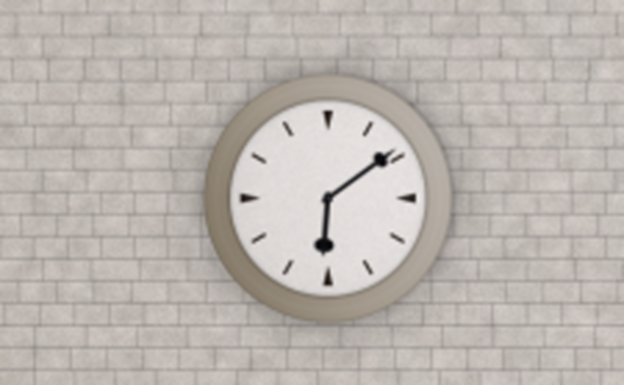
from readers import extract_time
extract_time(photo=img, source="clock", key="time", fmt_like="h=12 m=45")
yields h=6 m=9
